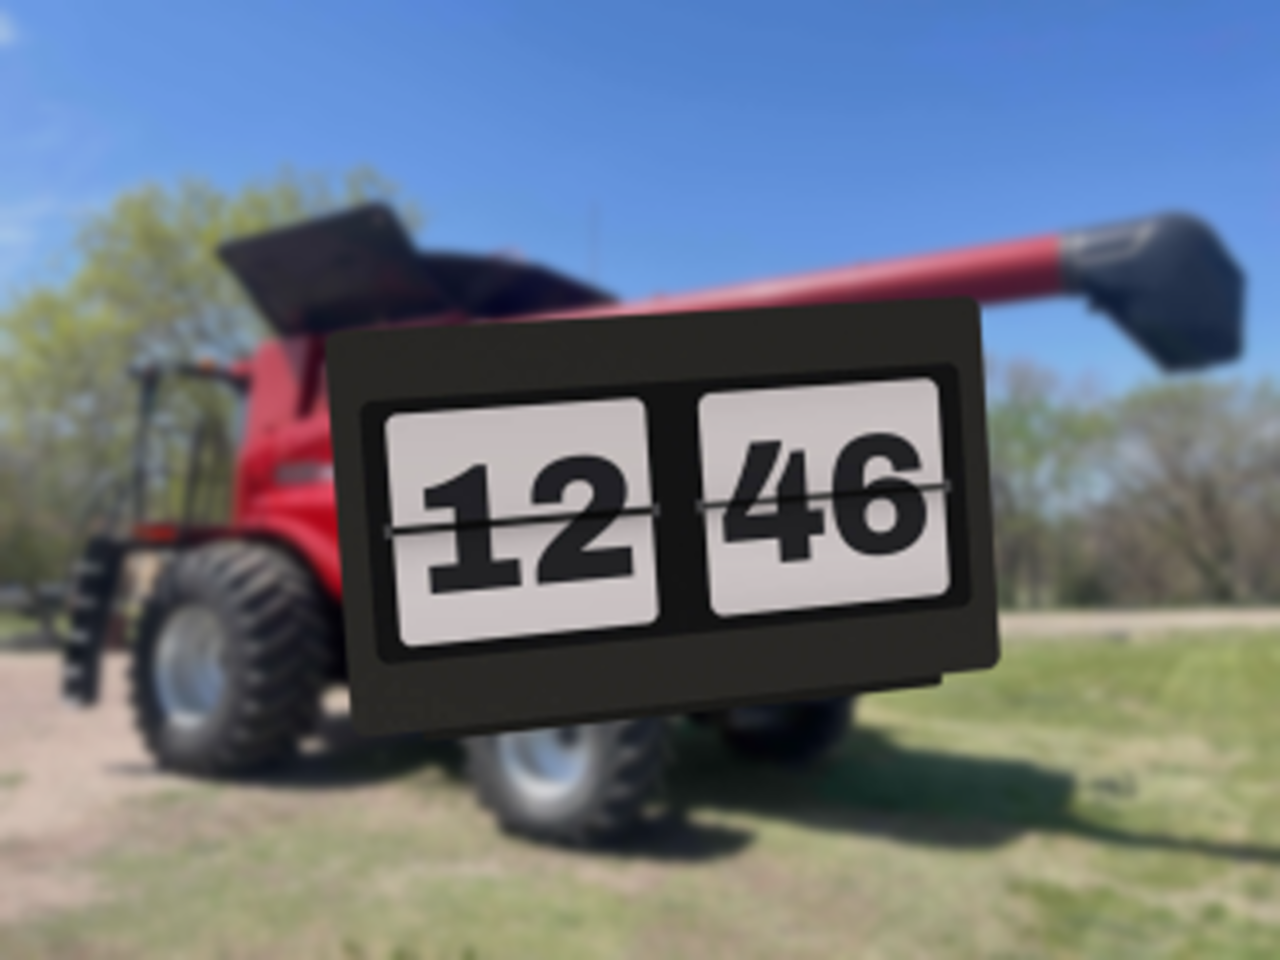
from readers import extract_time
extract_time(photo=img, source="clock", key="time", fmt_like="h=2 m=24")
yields h=12 m=46
